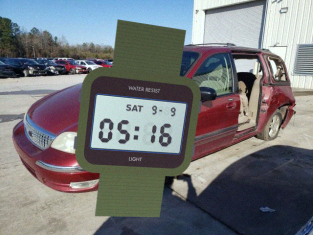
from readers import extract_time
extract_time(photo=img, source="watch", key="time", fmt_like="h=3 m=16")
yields h=5 m=16
